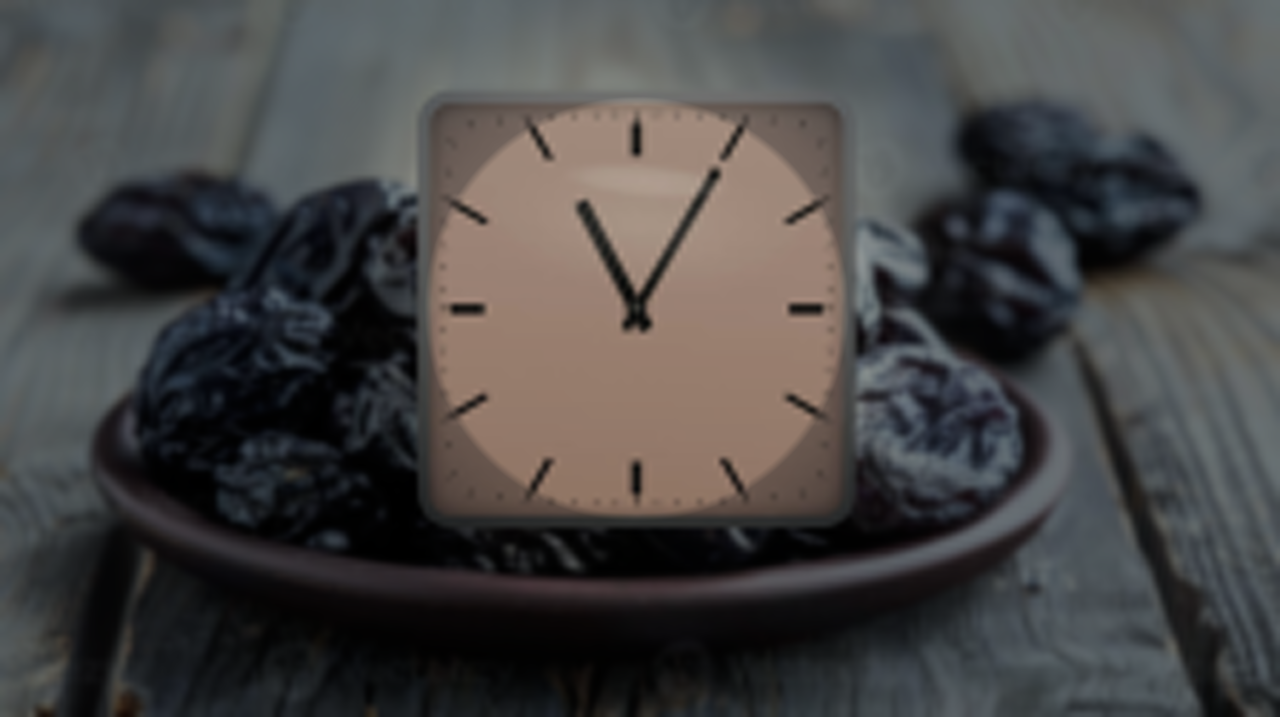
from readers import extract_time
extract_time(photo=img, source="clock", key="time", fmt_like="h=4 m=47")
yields h=11 m=5
